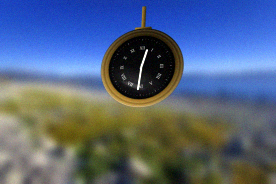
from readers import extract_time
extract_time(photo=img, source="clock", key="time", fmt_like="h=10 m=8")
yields h=12 m=31
